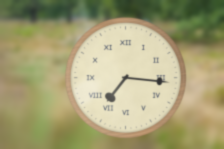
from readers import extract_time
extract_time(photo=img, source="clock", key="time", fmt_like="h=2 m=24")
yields h=7 m=16
